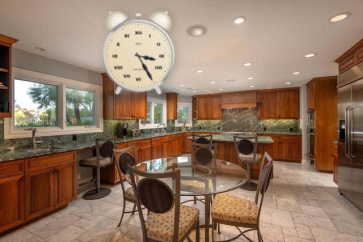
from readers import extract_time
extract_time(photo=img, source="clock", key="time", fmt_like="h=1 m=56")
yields h=3 m=25
